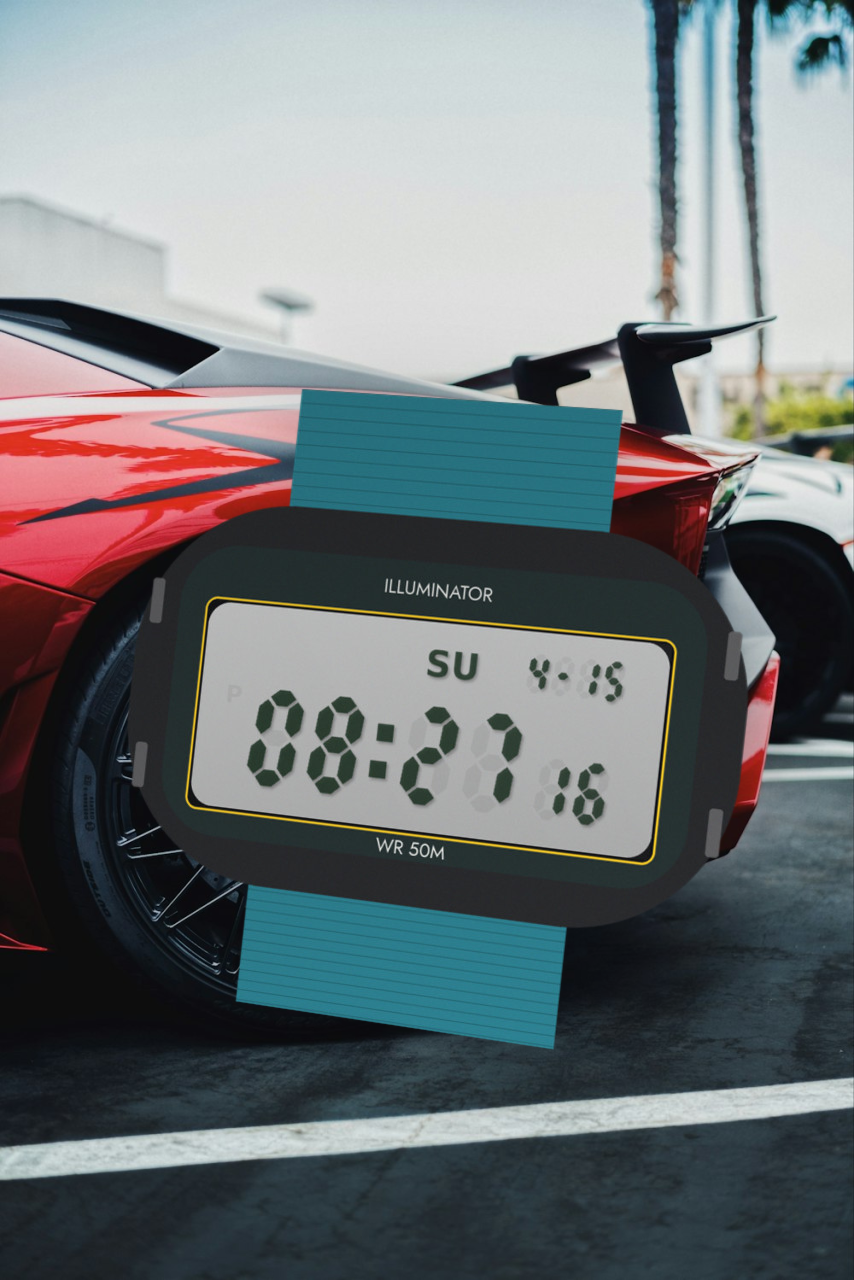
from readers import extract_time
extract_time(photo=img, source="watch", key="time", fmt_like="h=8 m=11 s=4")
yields h=8 m=27 s=16
